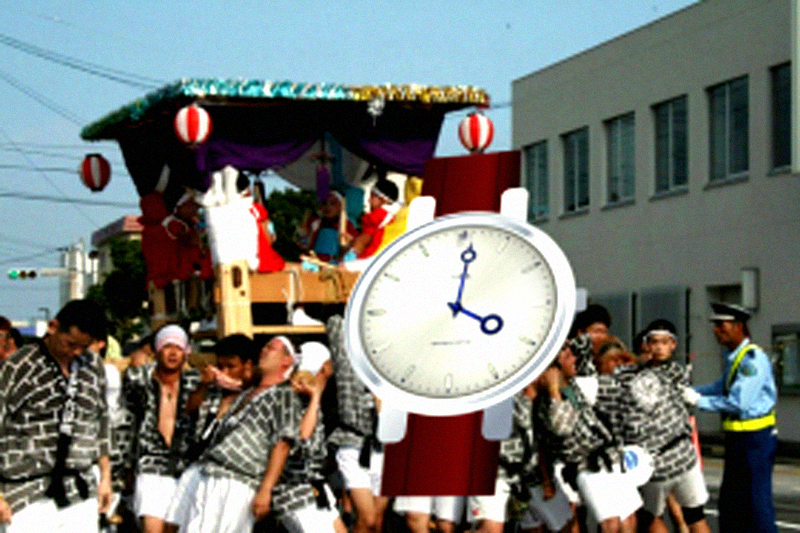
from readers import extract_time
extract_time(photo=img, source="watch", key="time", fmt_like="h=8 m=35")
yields h=4 m=1
